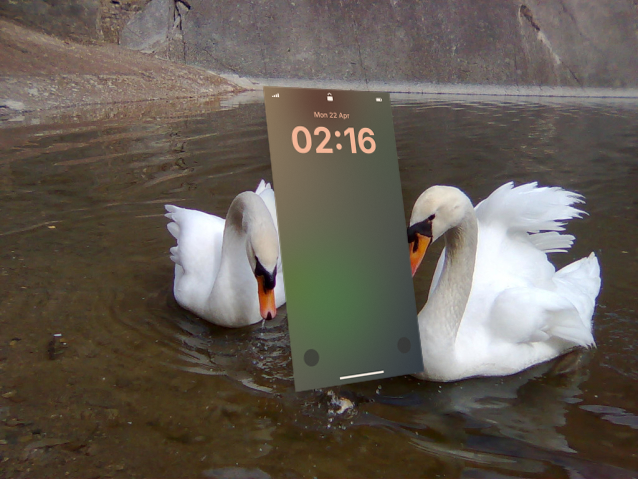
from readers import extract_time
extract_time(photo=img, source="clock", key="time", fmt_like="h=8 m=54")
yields h=2 m=16
